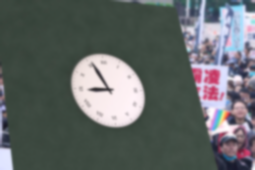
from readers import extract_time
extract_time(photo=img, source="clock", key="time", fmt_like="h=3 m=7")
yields h=8 m=56
